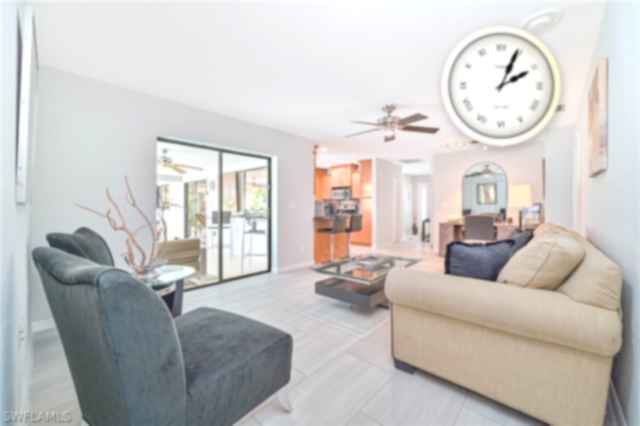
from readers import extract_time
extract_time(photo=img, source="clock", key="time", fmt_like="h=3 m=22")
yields h=2 m=4
